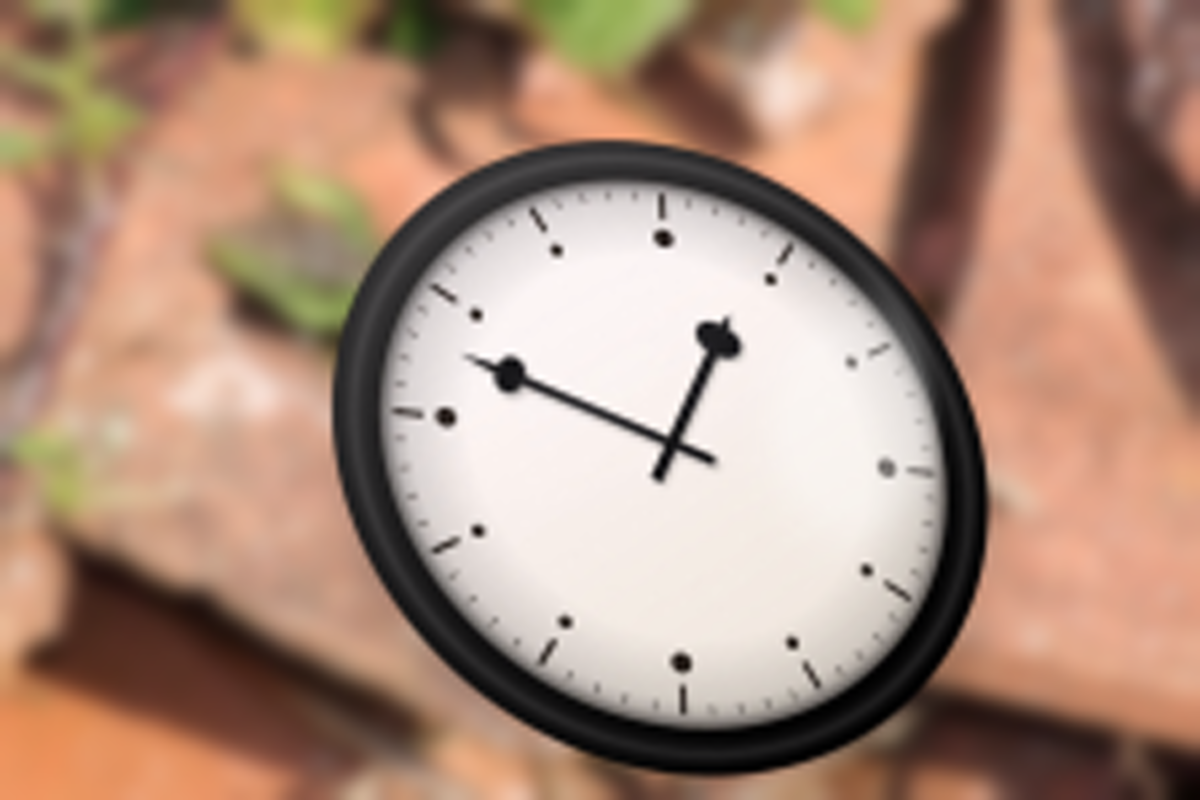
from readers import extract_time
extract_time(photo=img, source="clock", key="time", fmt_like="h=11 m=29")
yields h=12 m=48
